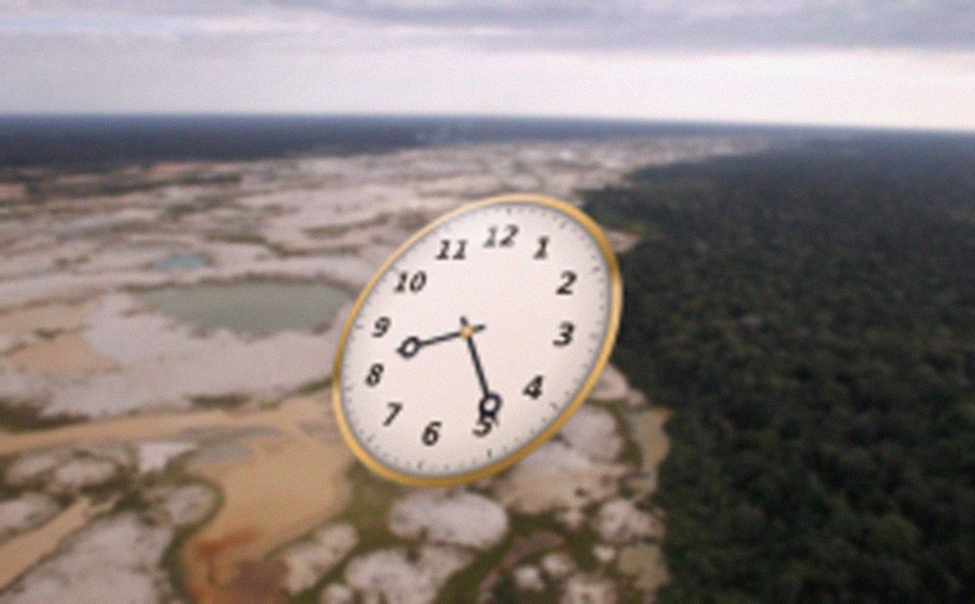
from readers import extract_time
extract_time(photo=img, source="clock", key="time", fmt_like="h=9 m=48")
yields h=8 m=24
